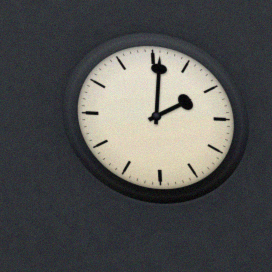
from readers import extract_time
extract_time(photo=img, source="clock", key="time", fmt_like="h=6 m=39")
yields h=2 m=1
